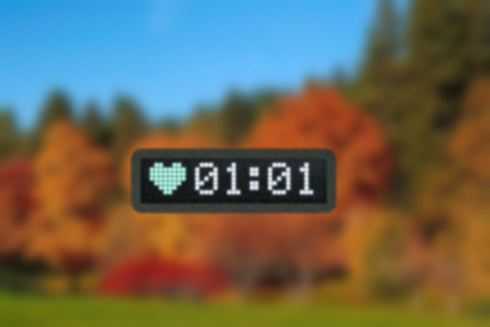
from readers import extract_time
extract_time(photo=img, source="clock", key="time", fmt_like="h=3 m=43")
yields h=1 m=1
